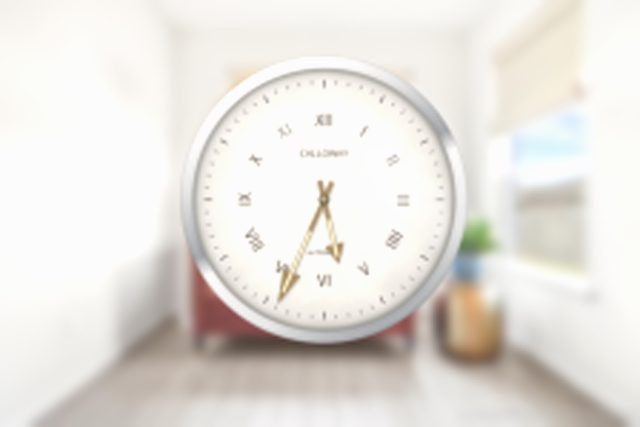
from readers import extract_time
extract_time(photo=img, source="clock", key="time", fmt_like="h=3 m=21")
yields h=5 m=34
